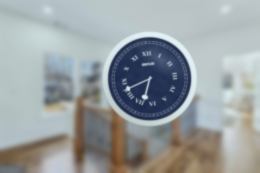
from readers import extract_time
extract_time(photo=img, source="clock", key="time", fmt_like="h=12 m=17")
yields h=6 m=42
